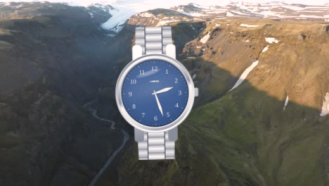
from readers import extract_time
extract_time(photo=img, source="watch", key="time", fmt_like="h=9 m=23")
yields h=2 m=27
